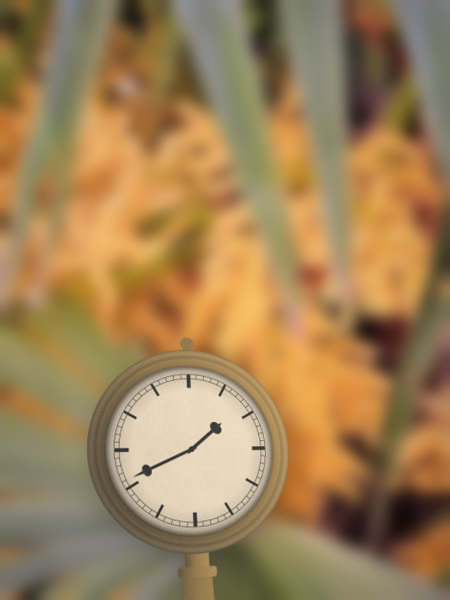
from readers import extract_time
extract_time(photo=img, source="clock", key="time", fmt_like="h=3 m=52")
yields h=1 m=41
